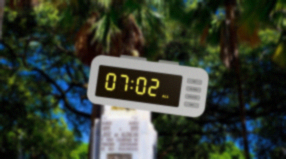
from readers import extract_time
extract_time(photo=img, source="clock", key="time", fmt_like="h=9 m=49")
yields h=7 m=2
